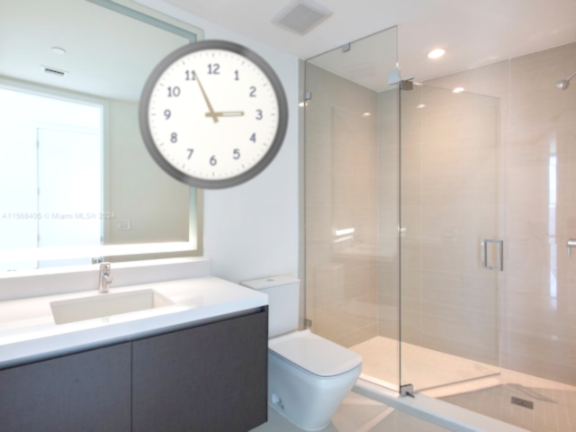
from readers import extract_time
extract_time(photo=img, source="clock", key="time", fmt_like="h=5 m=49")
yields h=2 m=56
